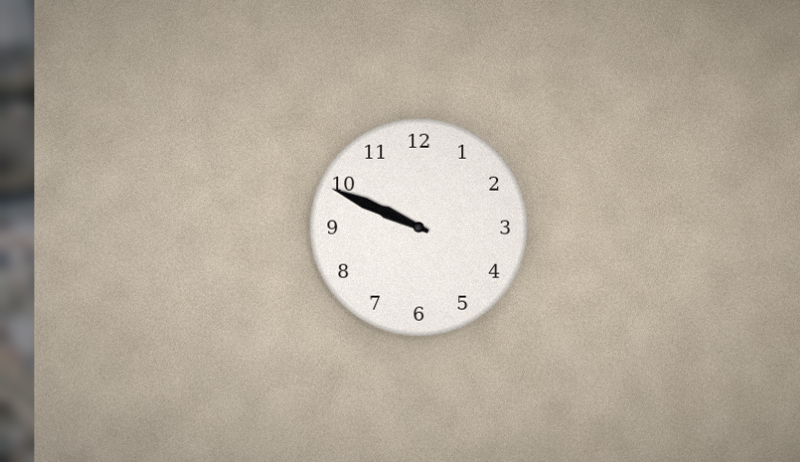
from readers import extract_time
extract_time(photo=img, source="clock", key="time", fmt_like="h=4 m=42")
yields h=9 m=49
